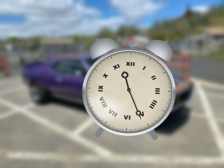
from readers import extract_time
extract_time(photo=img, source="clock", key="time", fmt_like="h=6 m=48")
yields h=11 m=26
